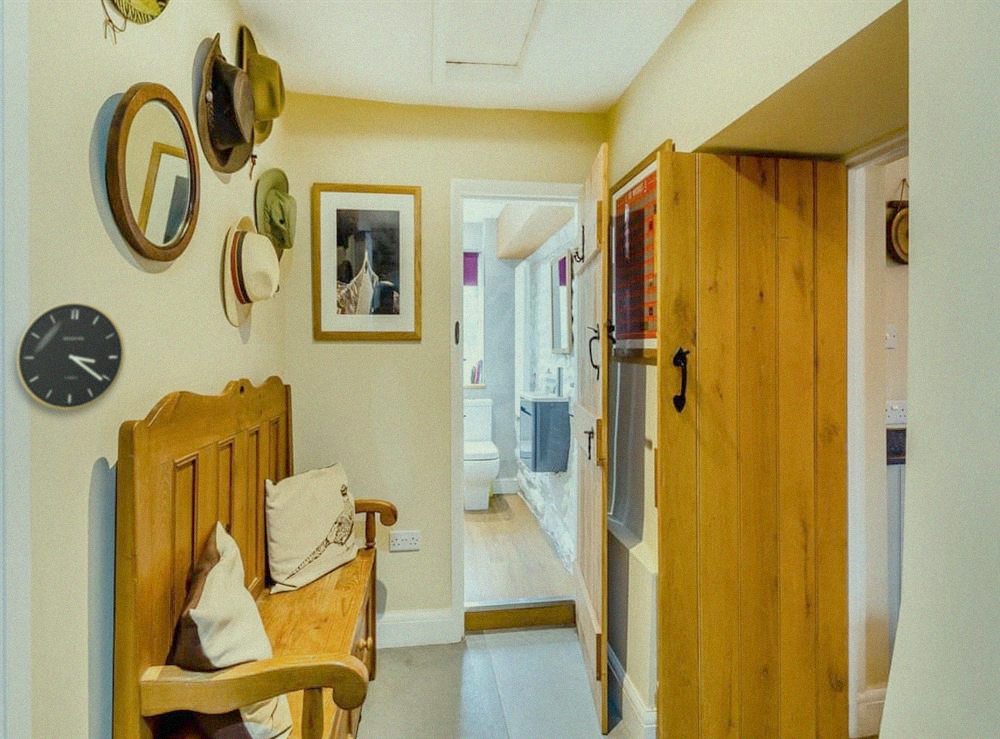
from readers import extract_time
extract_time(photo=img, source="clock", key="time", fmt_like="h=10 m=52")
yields h=3 m=21
